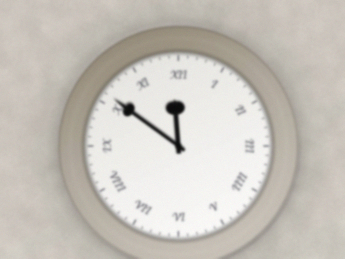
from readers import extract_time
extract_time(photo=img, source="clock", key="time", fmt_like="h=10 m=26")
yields h=11 m=51
